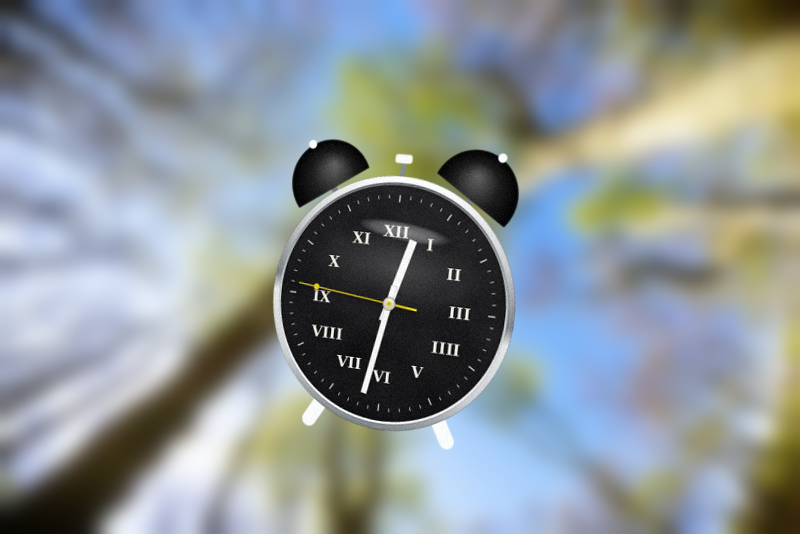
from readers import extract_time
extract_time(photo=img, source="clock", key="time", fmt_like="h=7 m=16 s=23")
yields h=12 m=31 s=46
